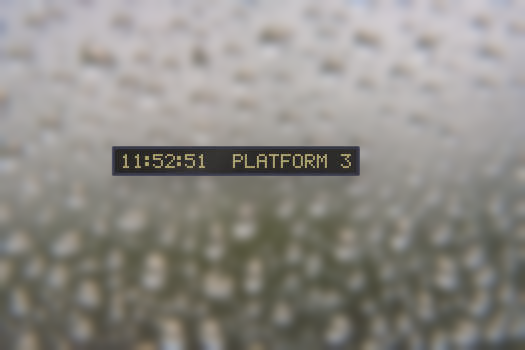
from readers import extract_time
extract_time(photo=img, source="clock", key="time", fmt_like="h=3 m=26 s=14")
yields h=11 m=52 s=51
